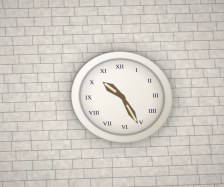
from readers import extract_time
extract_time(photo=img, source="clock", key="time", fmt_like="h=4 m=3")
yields h=10 m=26
